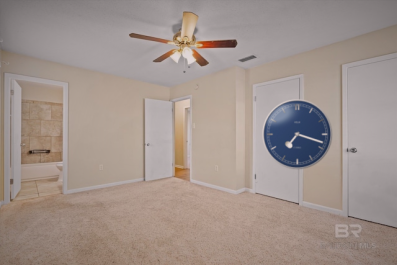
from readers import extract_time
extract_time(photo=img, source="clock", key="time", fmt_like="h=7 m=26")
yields h=7 m=18
